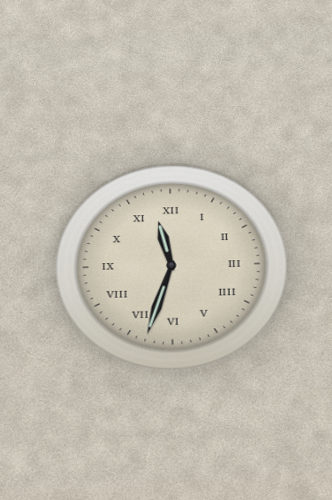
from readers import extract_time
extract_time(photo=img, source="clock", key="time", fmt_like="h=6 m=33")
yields h=11 m=33
